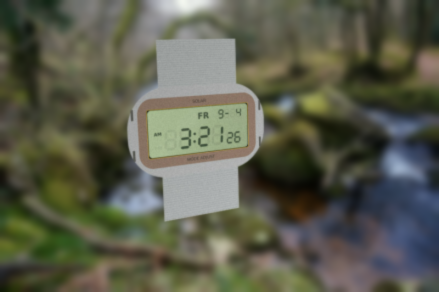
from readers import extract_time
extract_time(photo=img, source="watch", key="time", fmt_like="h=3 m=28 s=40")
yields h=3 m=21 s=26
